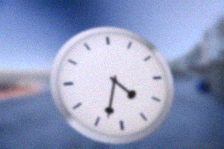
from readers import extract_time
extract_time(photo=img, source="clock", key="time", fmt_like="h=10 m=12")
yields h=4 m=33
